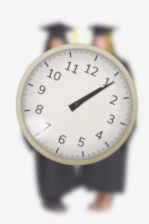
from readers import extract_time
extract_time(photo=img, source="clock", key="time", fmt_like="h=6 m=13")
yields h=1 m=6
